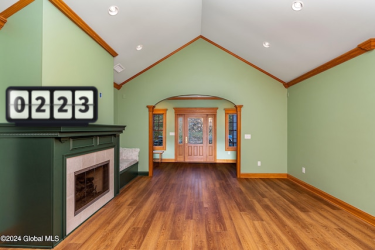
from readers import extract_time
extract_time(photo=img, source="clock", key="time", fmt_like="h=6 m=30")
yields h=2 m=23
